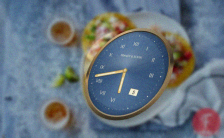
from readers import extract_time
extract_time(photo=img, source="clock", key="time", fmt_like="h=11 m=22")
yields h=5 m=42
